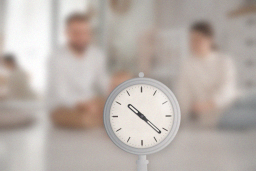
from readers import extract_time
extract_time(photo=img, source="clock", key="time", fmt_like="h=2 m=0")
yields h=10 m=22
